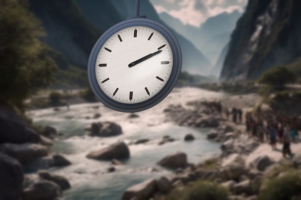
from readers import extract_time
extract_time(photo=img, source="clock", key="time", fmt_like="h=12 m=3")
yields h=2 m=11
